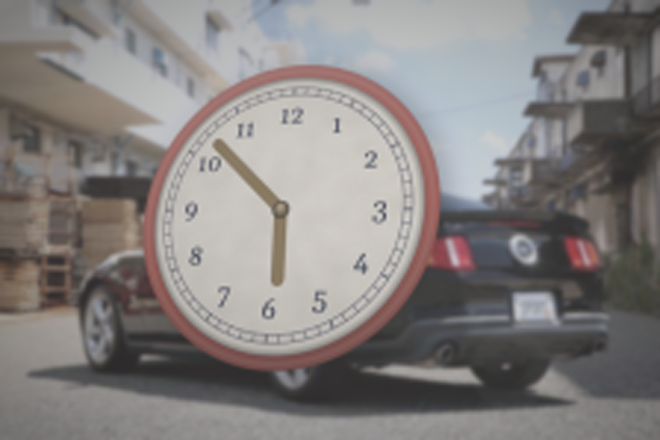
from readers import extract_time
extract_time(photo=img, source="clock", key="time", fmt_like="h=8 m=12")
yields h=5 m=52
